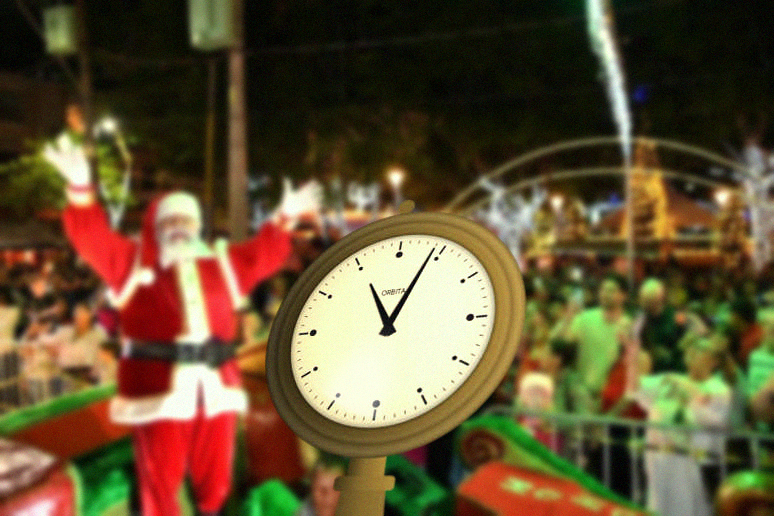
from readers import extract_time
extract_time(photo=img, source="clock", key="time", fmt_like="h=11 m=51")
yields h=11 m=4
